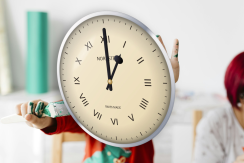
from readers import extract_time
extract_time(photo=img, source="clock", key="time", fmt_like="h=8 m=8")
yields h=1 m=0
